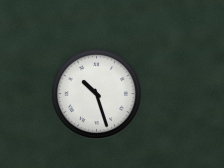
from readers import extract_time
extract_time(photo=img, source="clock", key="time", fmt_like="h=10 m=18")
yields h=10 m=27
